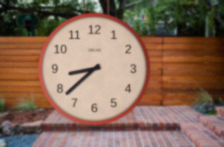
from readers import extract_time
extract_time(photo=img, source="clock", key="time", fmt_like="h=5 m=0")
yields h=8 m=38
